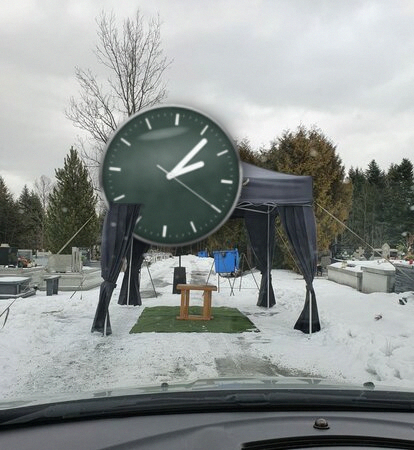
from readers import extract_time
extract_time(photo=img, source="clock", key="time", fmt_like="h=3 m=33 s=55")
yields h=2 m=6 s=20
